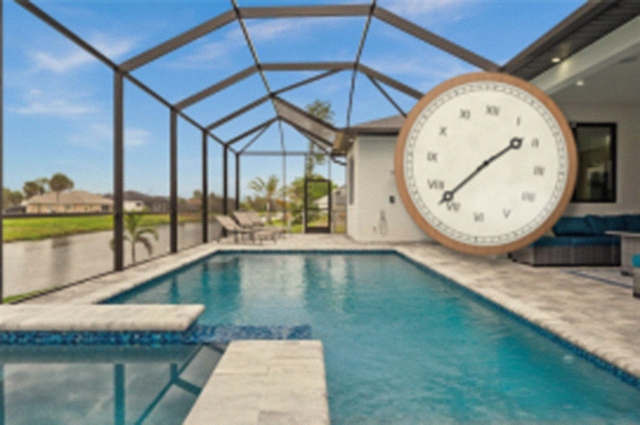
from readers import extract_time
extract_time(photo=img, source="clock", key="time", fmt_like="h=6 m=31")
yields h=1 m=37
